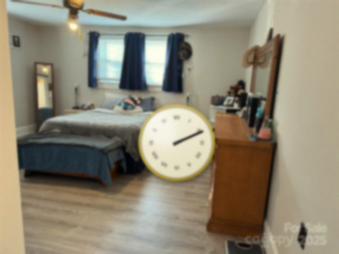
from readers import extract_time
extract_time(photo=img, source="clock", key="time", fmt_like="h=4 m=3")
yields h=2 m=11
